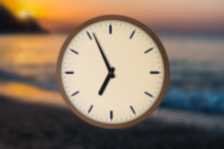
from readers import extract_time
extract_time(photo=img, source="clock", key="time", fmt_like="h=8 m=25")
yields h=6 m=56
